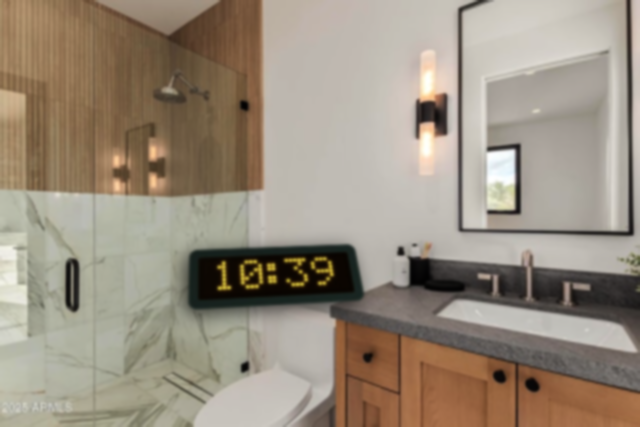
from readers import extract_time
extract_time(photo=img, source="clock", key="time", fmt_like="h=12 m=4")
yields h=10 m=39
